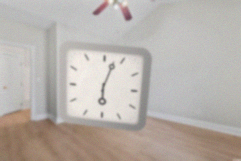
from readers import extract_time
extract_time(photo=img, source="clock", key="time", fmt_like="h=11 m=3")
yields h=6 m=3
